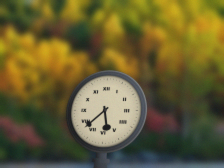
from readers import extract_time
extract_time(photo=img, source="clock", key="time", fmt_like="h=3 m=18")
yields h=5 m=38
